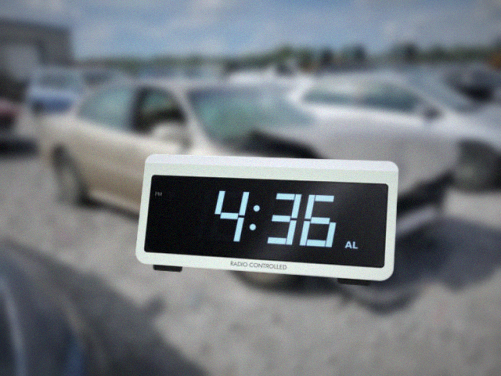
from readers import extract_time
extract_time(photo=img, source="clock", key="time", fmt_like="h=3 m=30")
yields h=4 m=36
